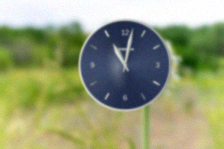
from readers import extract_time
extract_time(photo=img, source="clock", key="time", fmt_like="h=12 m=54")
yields h=11 m=2
